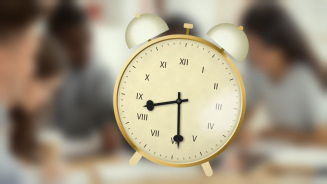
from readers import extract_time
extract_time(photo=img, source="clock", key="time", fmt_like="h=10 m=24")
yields h=8 m=29
